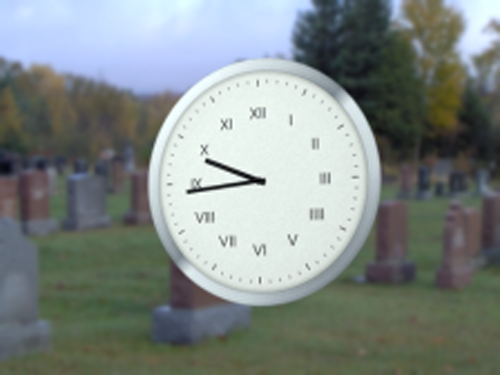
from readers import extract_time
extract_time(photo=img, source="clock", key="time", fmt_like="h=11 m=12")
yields h=9 m=44
